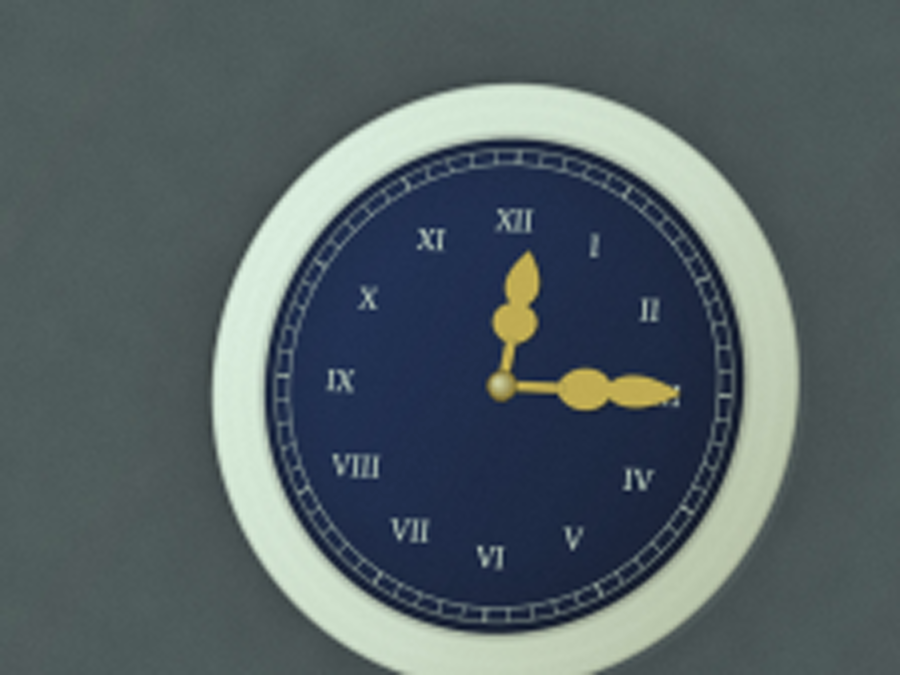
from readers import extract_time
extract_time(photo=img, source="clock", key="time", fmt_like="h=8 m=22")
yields h=12 m=15
